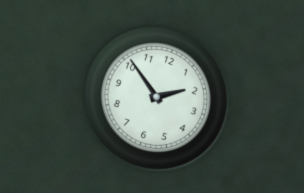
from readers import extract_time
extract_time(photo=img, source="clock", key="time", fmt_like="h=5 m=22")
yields h=1 m=51
